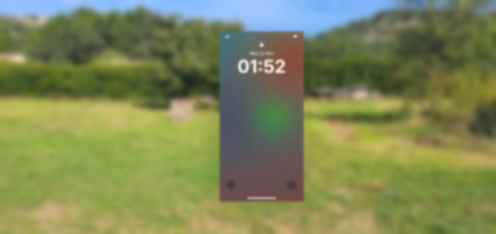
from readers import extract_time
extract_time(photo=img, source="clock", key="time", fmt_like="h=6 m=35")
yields h=1 m=52
